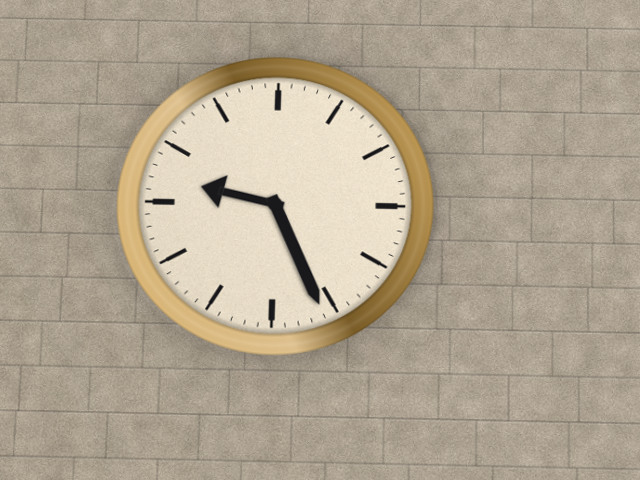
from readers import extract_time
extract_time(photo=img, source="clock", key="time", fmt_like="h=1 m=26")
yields h=9 m=26
